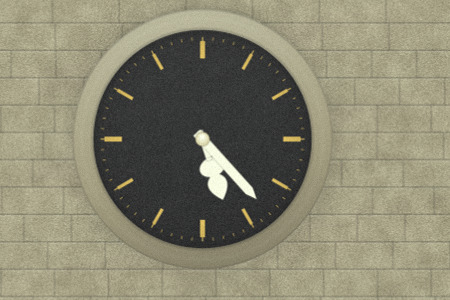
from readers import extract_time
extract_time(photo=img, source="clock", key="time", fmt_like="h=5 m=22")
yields h=5 m=23
